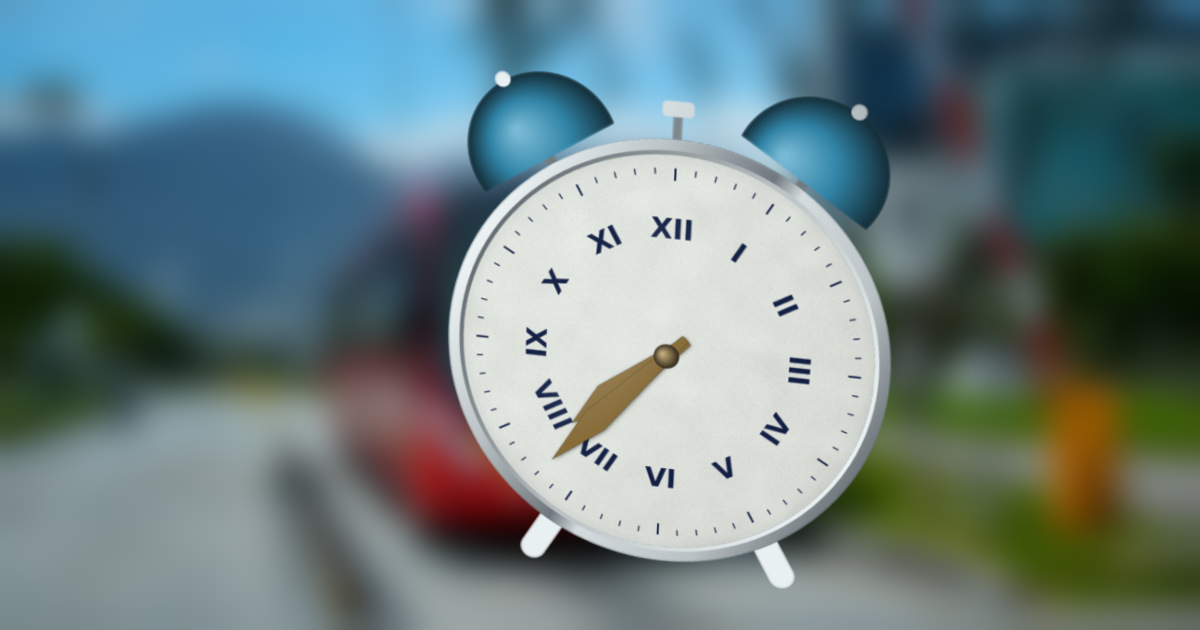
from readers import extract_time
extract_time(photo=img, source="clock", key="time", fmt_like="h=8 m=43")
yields h=7 m=37
